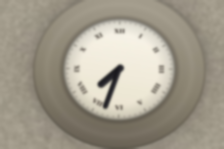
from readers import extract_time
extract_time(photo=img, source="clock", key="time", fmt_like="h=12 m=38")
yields h=7 m=33
